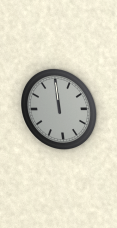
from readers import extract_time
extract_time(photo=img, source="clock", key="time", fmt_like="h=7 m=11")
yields h=12 m=0
